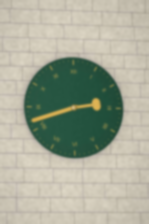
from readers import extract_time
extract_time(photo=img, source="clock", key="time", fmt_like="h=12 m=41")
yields h=2 m=42
